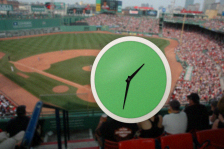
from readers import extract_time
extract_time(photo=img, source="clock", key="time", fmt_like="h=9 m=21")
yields h=1 m=32
